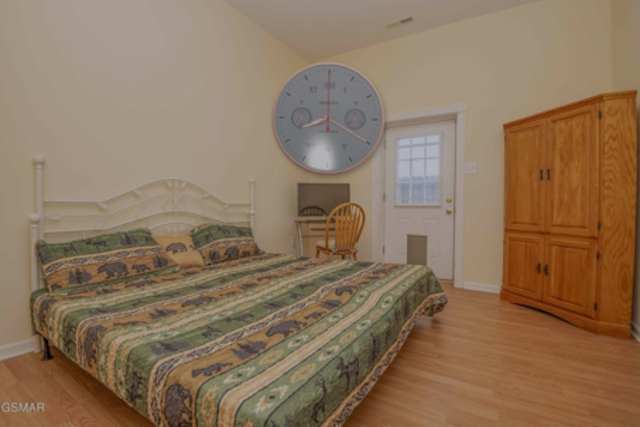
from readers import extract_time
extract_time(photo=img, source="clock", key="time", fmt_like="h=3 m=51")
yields h=8 m=20
